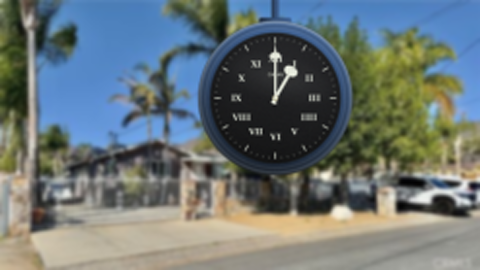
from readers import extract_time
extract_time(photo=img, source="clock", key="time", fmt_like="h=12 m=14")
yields h=1 m=0
